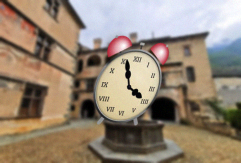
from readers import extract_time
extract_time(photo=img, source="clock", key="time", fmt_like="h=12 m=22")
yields h=3 m=56
